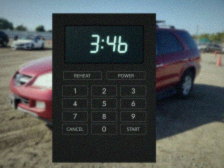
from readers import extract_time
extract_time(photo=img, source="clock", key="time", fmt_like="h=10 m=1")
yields h=3 m=46
